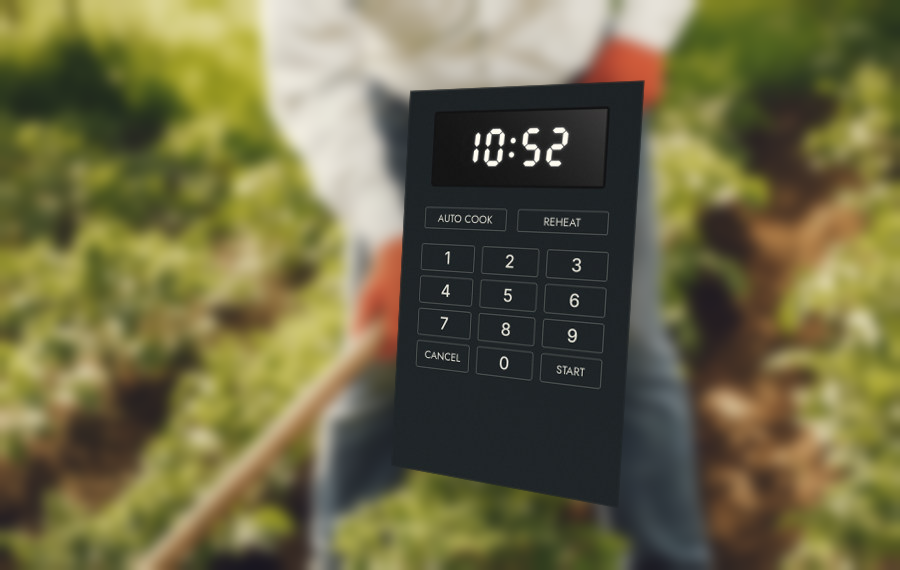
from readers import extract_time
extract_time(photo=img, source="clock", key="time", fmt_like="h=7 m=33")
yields h=10 m=52
